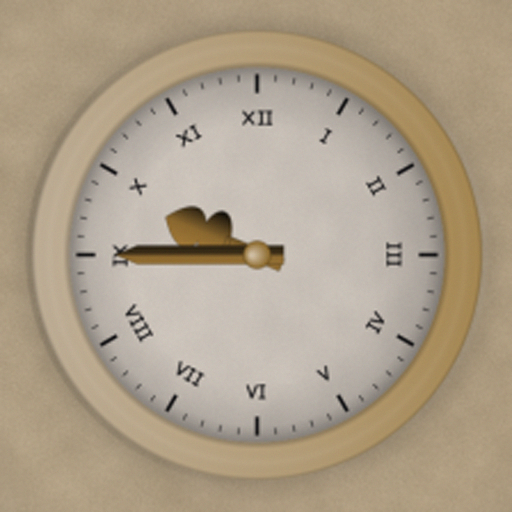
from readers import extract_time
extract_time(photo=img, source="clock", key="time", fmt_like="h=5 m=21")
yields h=9 m=45
